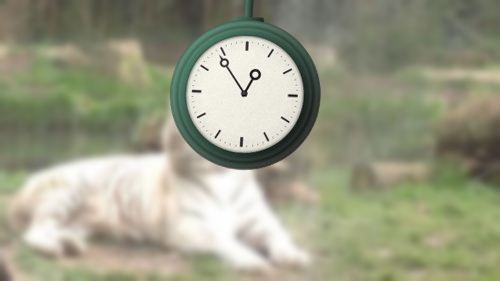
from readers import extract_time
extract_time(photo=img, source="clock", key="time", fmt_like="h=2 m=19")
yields h=12 m=54
